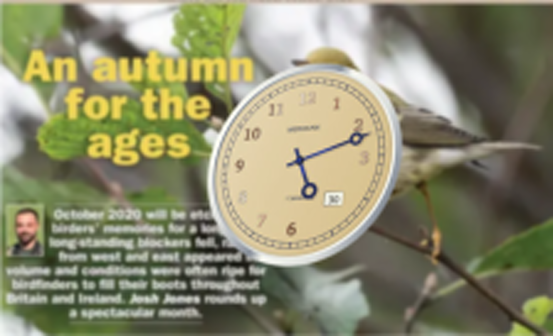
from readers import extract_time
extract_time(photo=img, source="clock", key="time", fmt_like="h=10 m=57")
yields h=5 m=12
